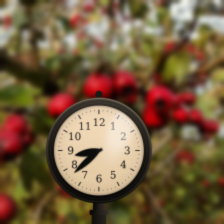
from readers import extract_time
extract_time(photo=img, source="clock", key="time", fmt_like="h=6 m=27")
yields h=8 m=38
